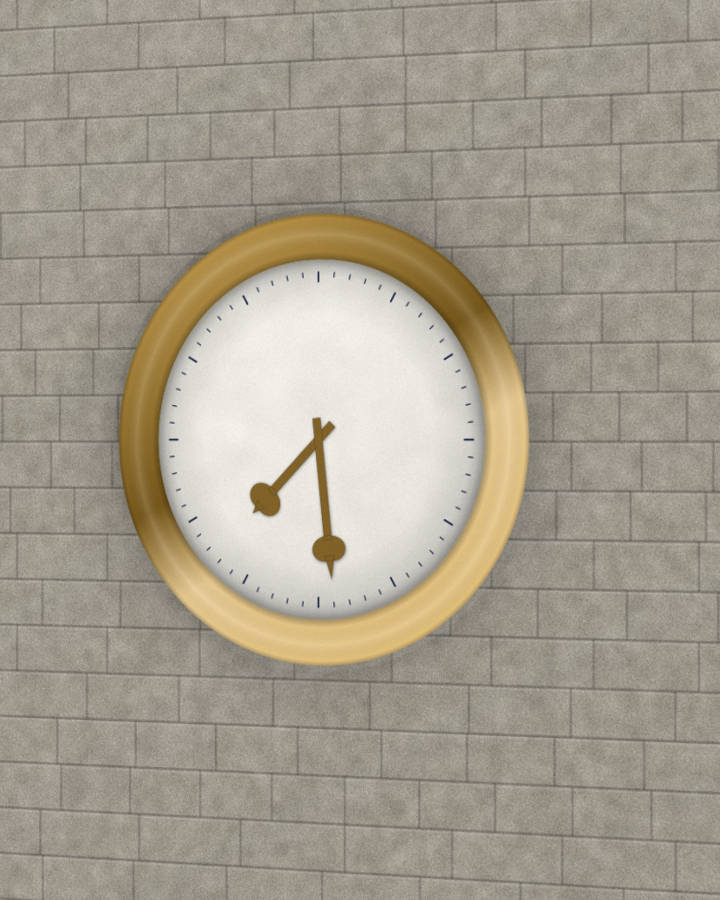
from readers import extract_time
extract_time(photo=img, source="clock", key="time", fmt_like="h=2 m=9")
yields h=7 m=29
